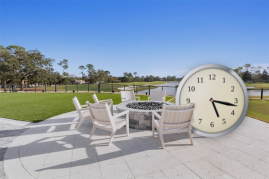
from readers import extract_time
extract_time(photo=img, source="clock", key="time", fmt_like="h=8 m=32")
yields h=5 m=17
